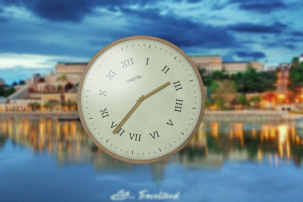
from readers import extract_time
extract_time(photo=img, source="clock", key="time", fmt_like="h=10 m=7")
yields h=2 m=40
